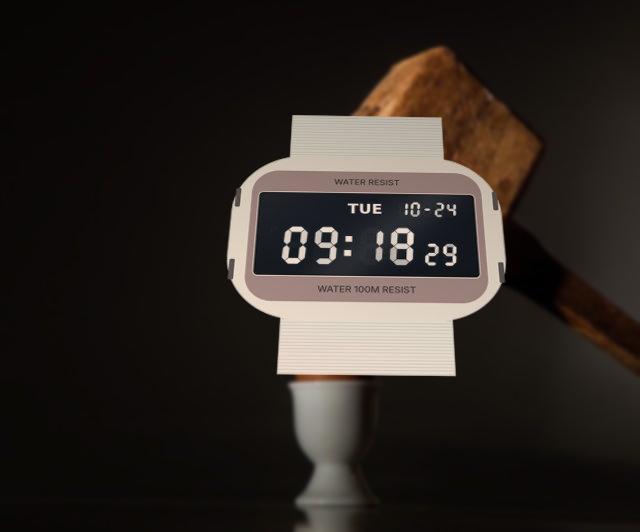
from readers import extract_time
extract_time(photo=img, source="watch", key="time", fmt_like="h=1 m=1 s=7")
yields h=9 m=18 s=29
